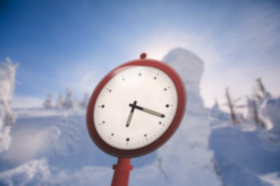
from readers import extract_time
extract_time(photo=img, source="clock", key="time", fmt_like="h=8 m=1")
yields h=6 m=18
